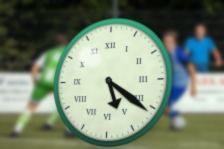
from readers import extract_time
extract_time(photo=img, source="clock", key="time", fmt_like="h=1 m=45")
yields h=5 m=21
